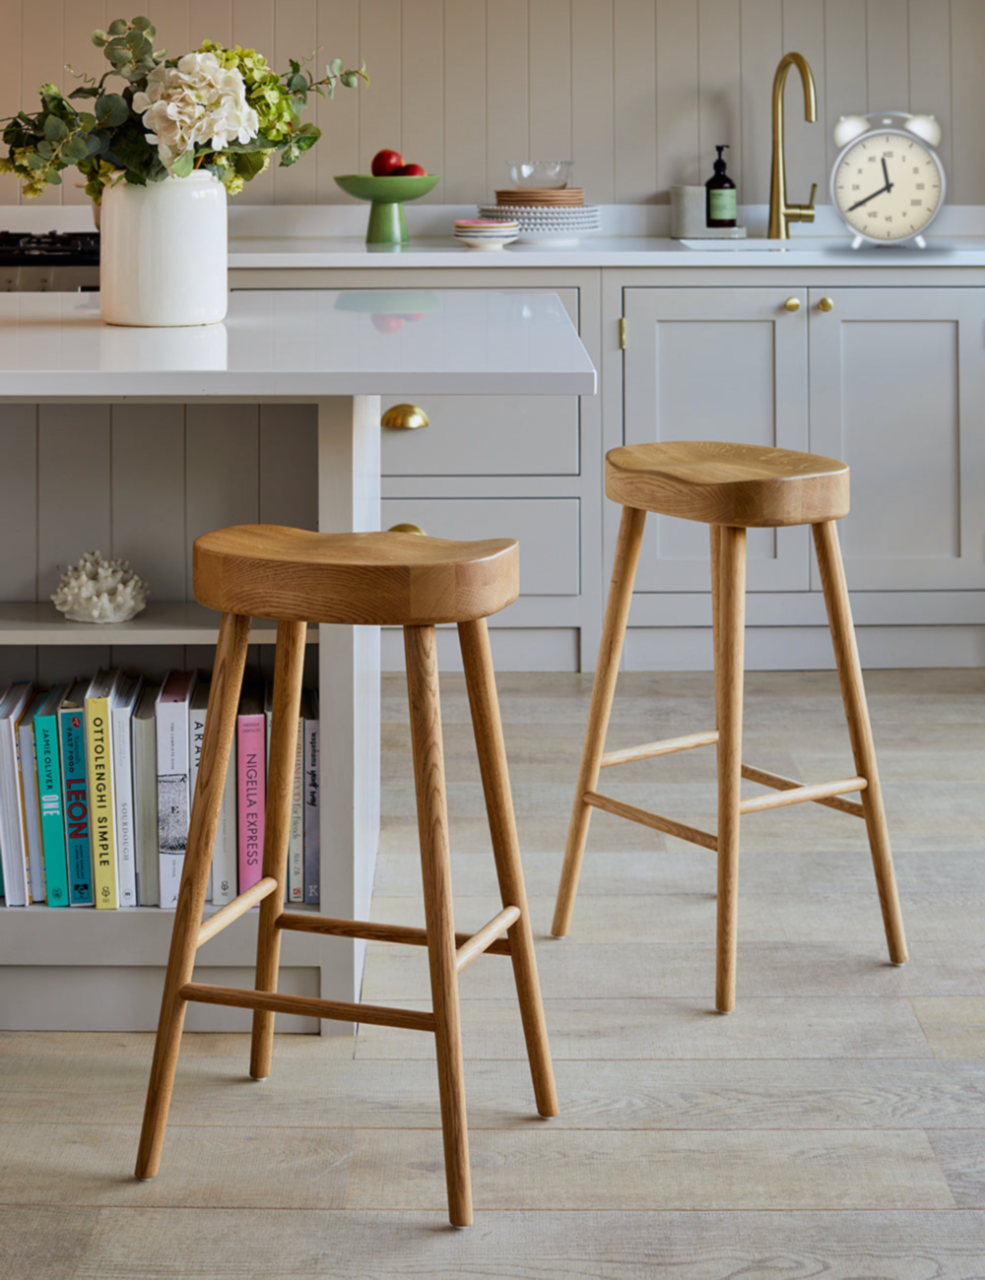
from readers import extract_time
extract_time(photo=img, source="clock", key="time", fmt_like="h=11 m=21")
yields h=11 m=40
